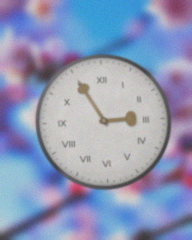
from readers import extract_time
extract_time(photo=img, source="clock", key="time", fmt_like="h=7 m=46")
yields h=2 m=55
